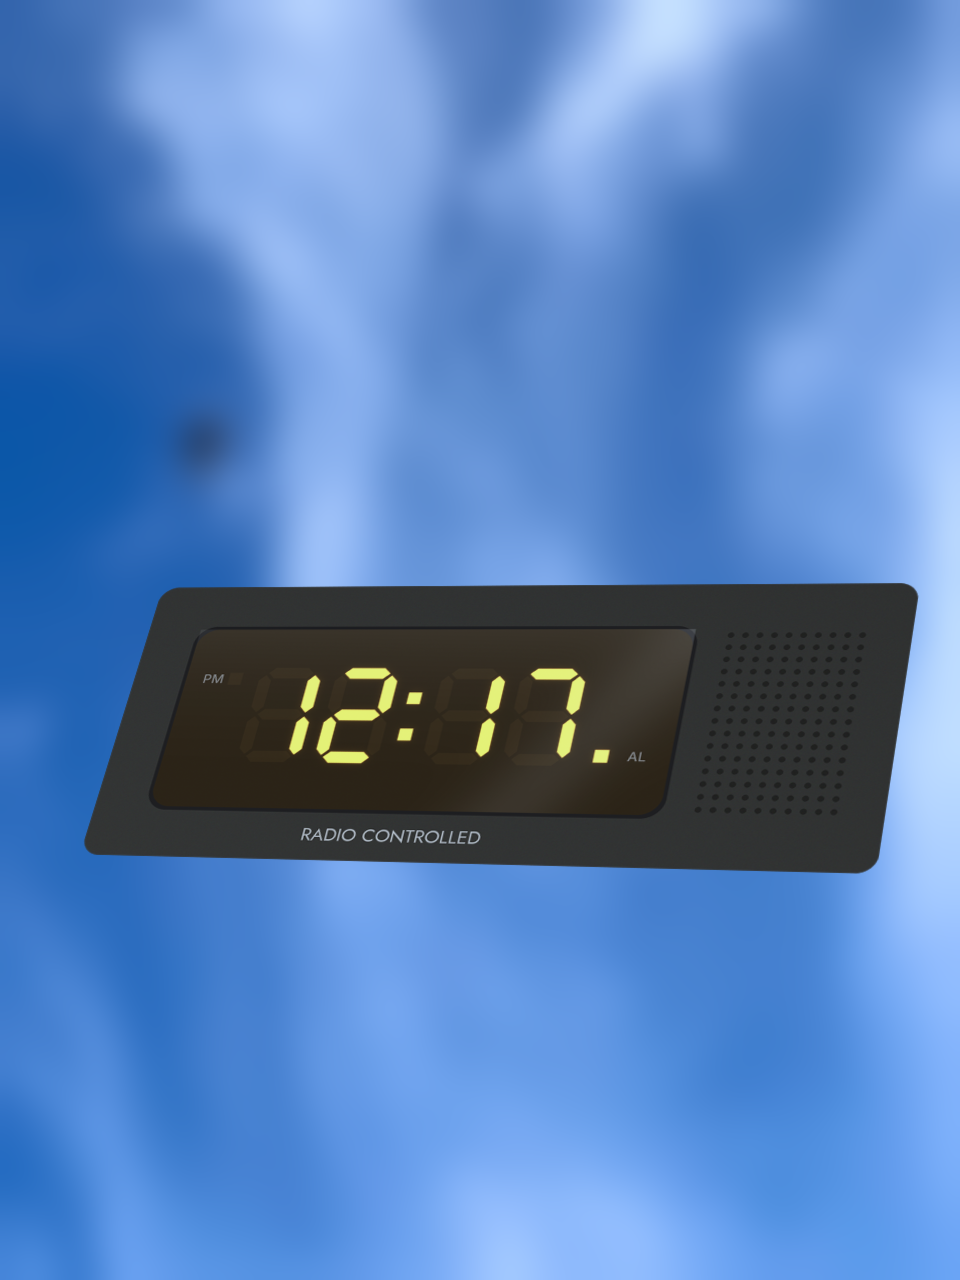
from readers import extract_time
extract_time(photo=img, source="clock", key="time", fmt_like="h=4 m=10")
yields h=12 m=17
